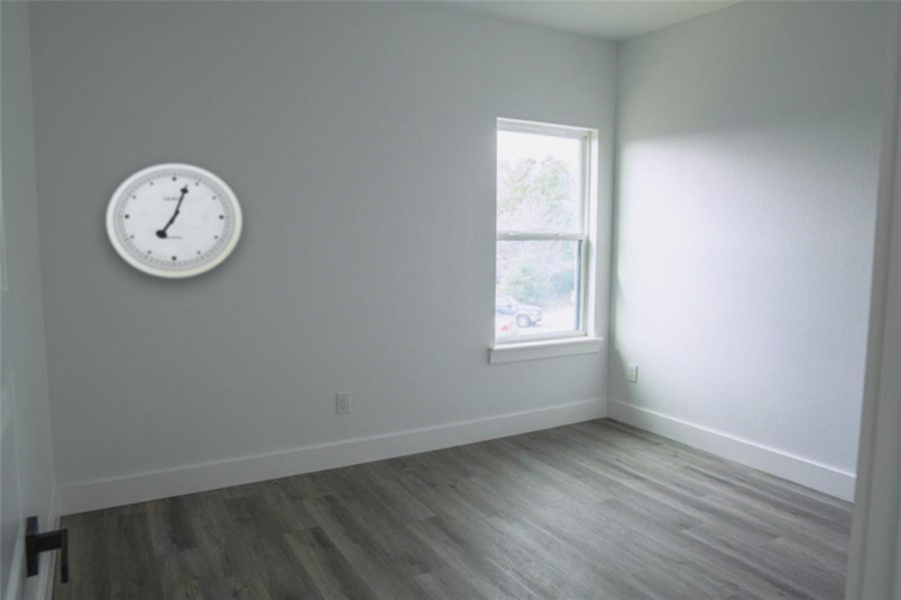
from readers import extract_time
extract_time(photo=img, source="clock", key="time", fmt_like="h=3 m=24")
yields h=7 m=3
